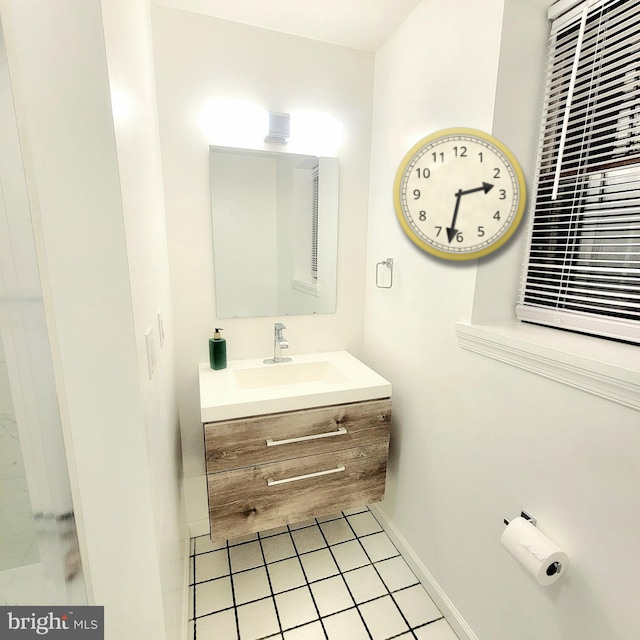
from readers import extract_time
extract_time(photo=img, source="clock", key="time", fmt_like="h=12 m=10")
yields h=2 m=32
